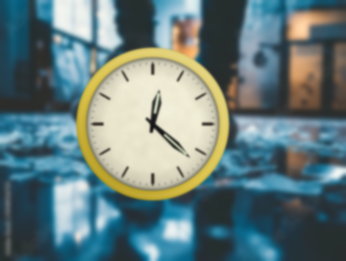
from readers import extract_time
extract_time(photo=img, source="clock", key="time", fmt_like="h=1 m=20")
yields h=12 m=22
